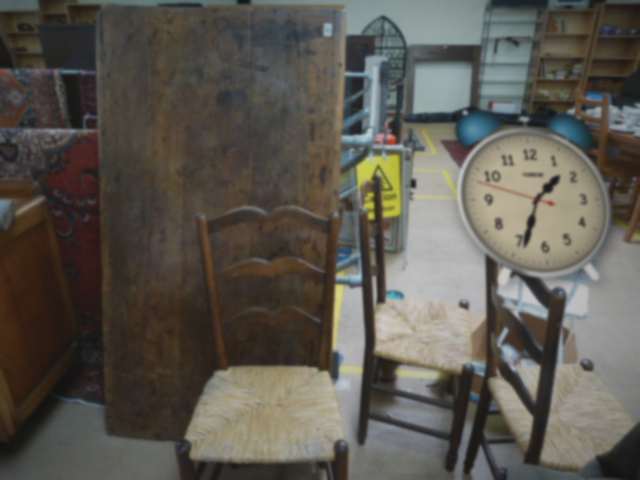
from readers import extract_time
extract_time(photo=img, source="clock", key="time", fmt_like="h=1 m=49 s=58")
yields h=1 m=33 s=48
